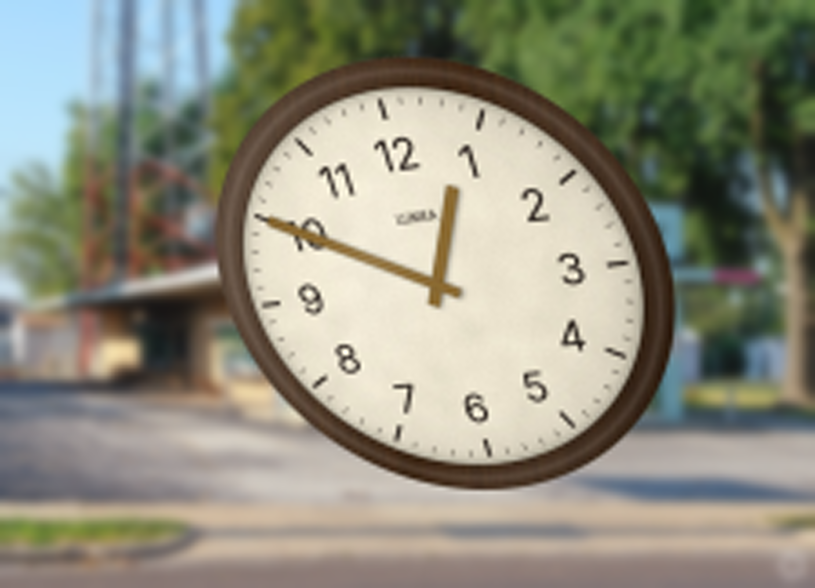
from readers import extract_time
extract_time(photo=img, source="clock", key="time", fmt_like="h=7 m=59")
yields h=12 m=50
